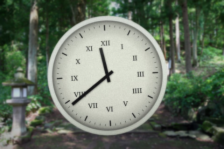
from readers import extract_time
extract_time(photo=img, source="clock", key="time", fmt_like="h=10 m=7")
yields h=11 m=39
